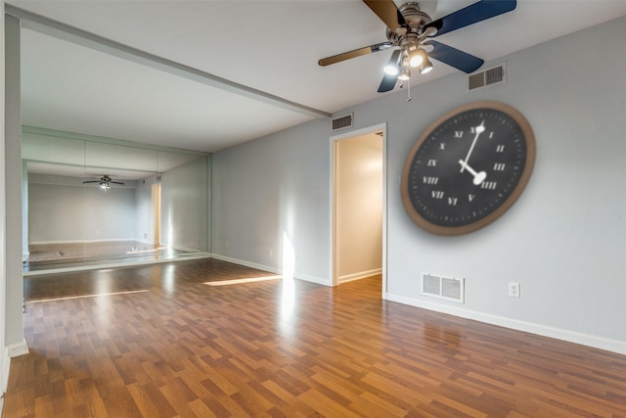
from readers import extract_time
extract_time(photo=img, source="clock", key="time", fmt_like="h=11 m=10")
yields h=4 m=1
